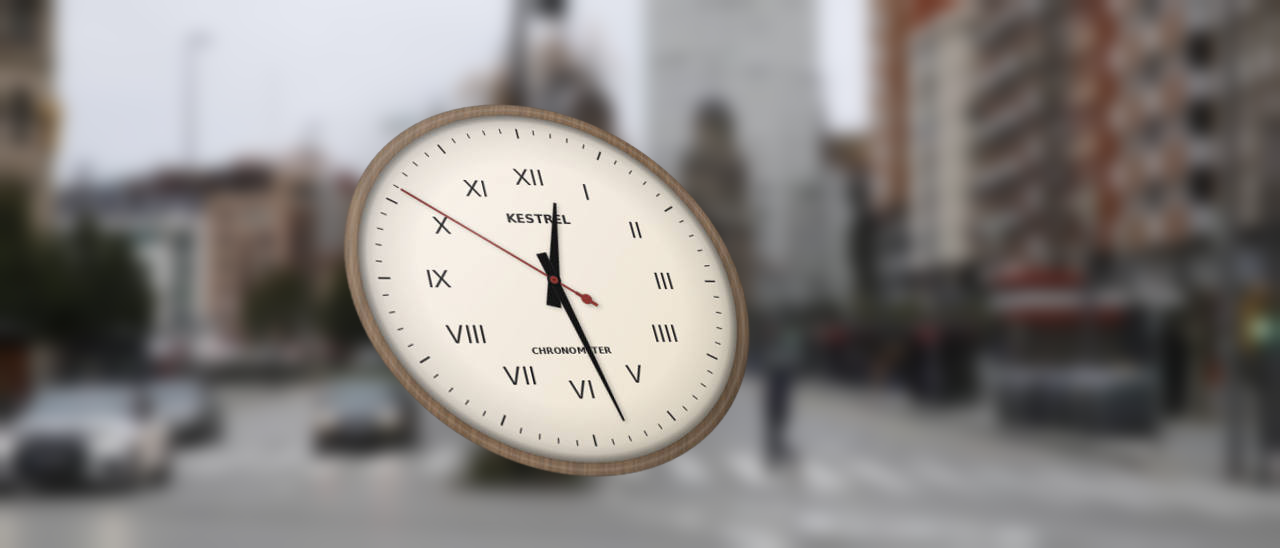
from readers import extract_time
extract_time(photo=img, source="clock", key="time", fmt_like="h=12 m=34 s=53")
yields h=12 m=27 s=51
